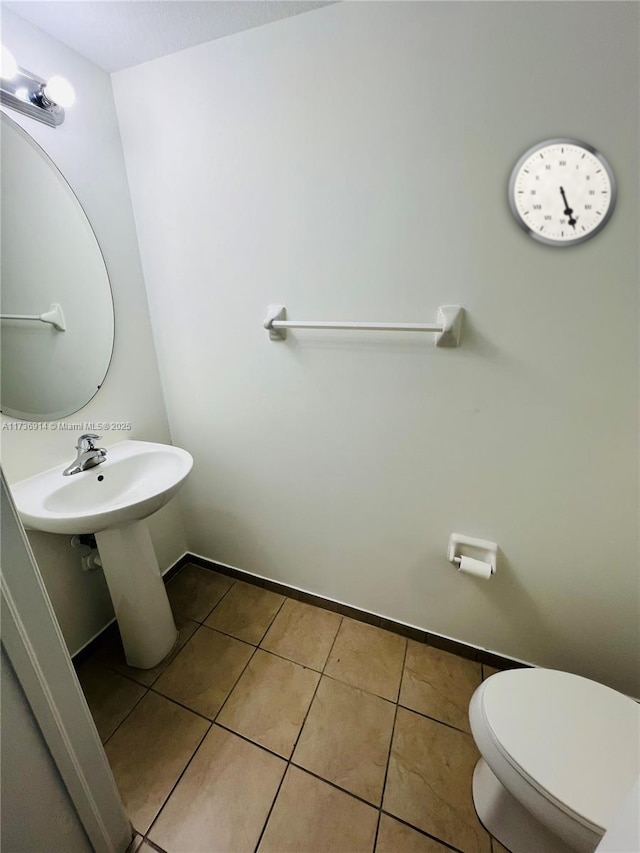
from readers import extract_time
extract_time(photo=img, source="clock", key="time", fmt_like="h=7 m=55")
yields h=5 m=27
